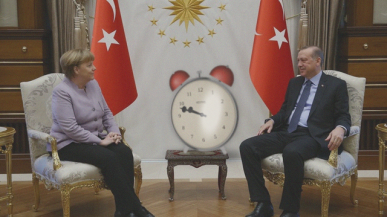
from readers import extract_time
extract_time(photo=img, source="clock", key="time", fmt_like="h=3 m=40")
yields h=9 m=48
